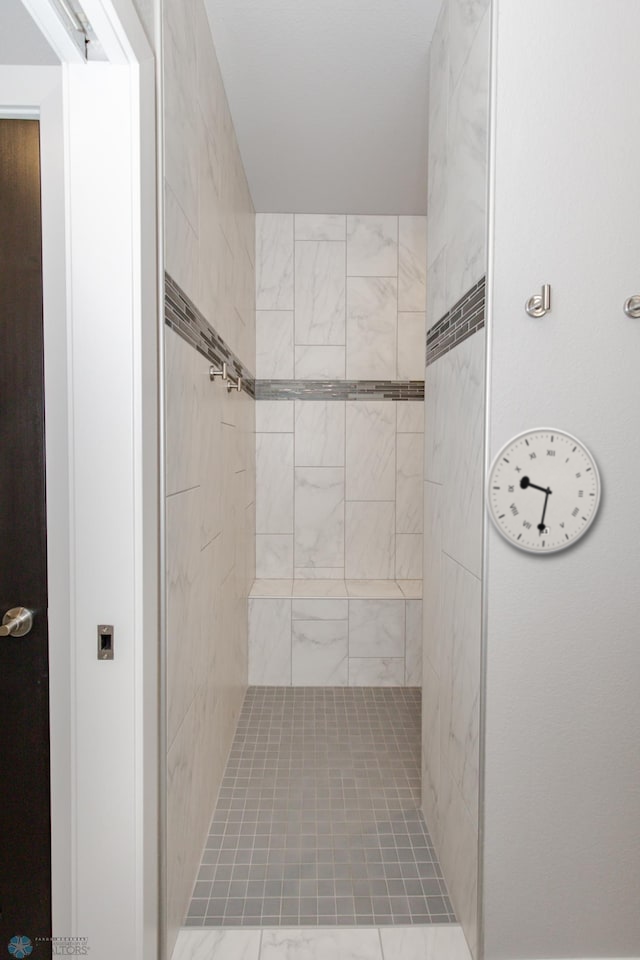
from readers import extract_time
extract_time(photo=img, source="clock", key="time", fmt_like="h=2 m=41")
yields h=9 m=31
